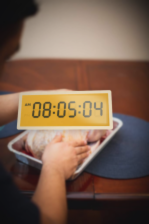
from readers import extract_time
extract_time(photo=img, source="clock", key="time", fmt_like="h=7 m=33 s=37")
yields h=8 m=5 s=4
